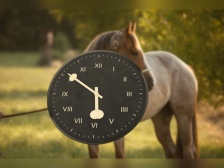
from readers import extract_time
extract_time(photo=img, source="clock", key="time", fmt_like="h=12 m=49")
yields h=5 m=51
